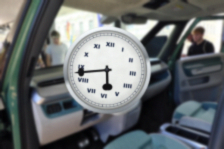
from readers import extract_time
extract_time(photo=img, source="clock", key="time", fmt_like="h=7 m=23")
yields h=5 m=43
